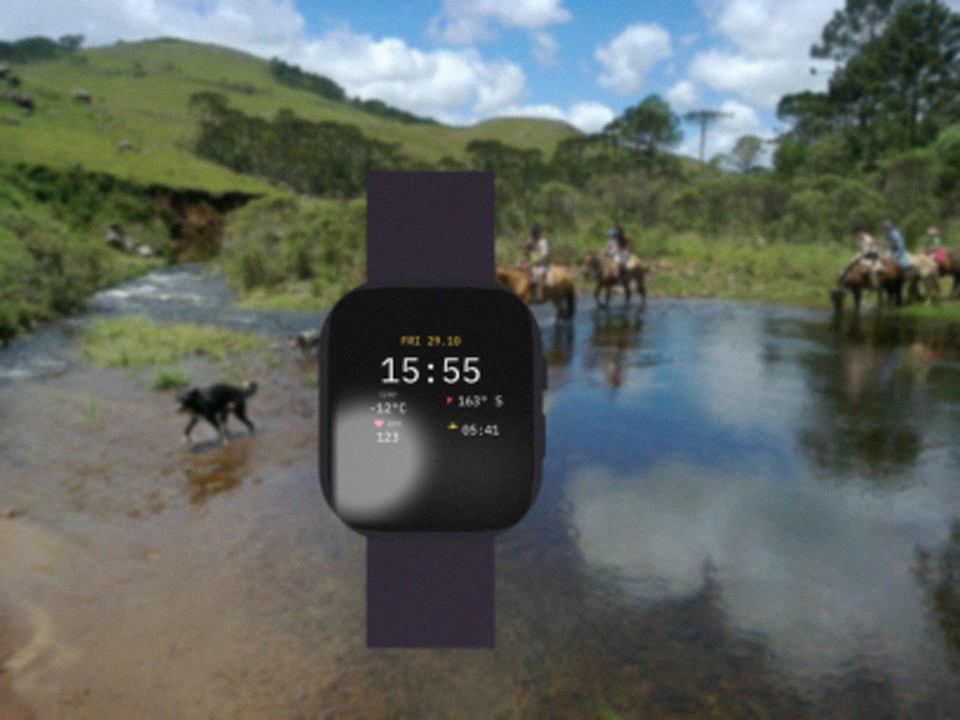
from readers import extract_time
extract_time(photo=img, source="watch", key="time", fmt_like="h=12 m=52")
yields h=15 m=55
